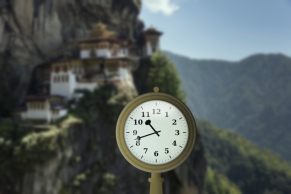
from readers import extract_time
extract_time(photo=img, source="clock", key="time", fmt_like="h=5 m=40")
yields h=10 m=42
